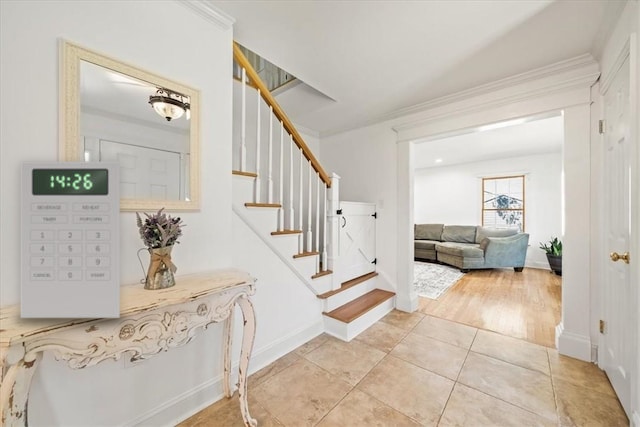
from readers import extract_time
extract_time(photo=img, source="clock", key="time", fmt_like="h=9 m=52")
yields h=14 m=26
